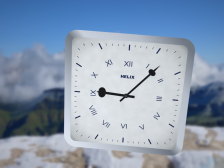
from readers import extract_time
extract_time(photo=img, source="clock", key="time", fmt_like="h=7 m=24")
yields h=9 m=7
